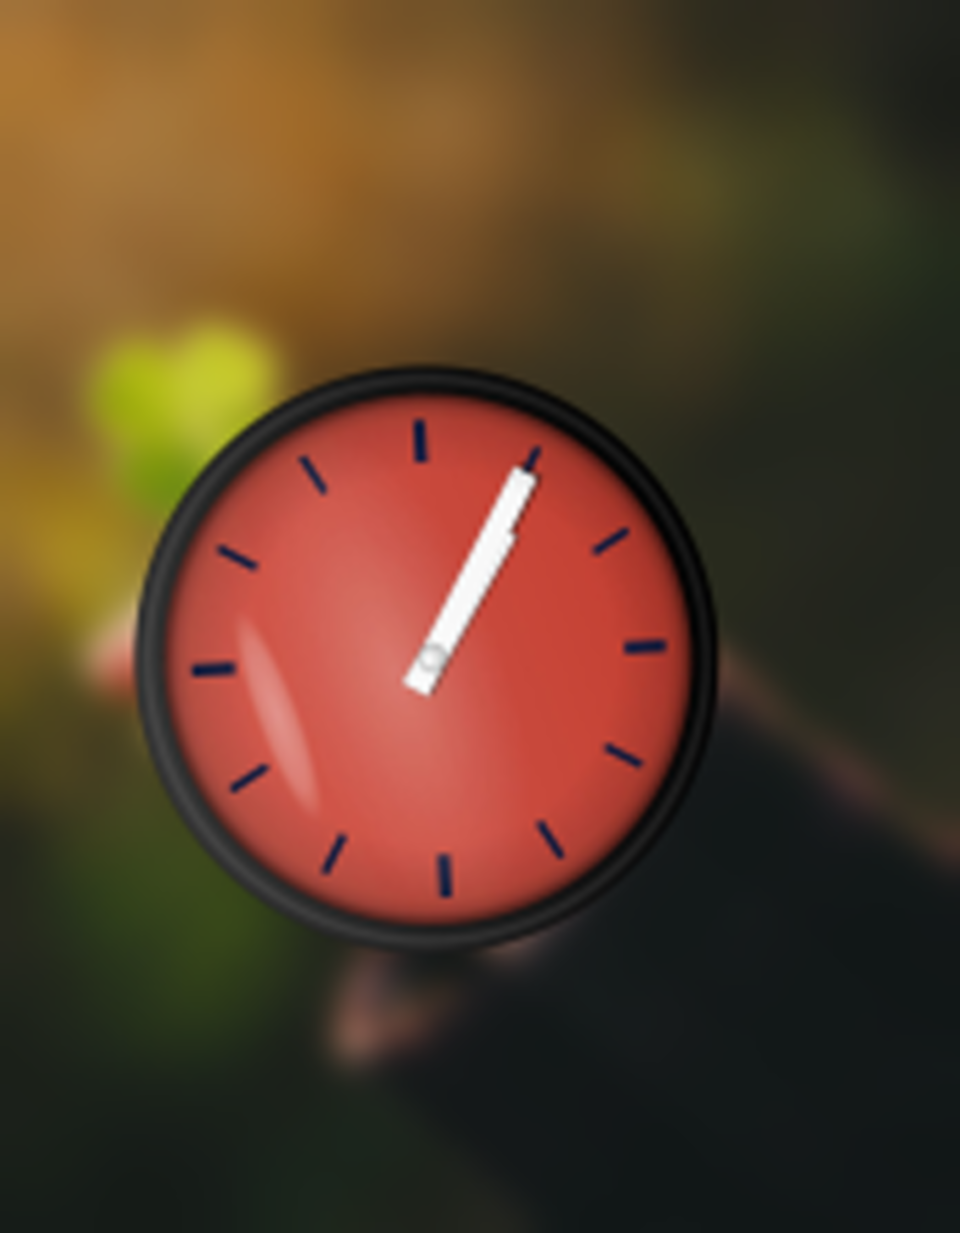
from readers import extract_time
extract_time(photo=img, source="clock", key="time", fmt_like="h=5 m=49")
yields h=1 m=5
